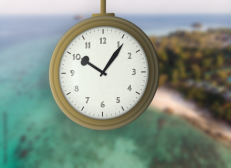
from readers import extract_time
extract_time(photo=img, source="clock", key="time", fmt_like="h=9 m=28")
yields h=10 m=6
